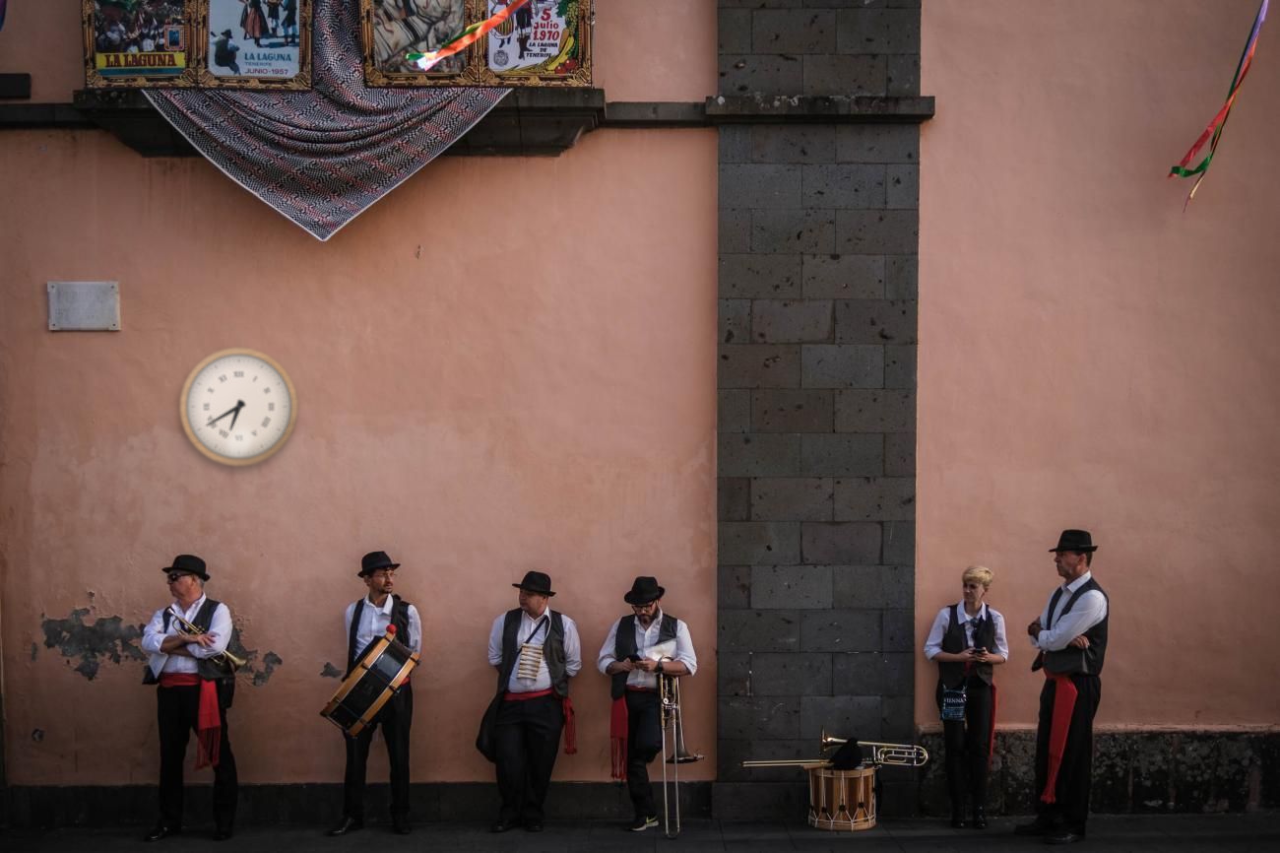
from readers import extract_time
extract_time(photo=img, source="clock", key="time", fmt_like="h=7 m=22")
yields h=6 m=40
